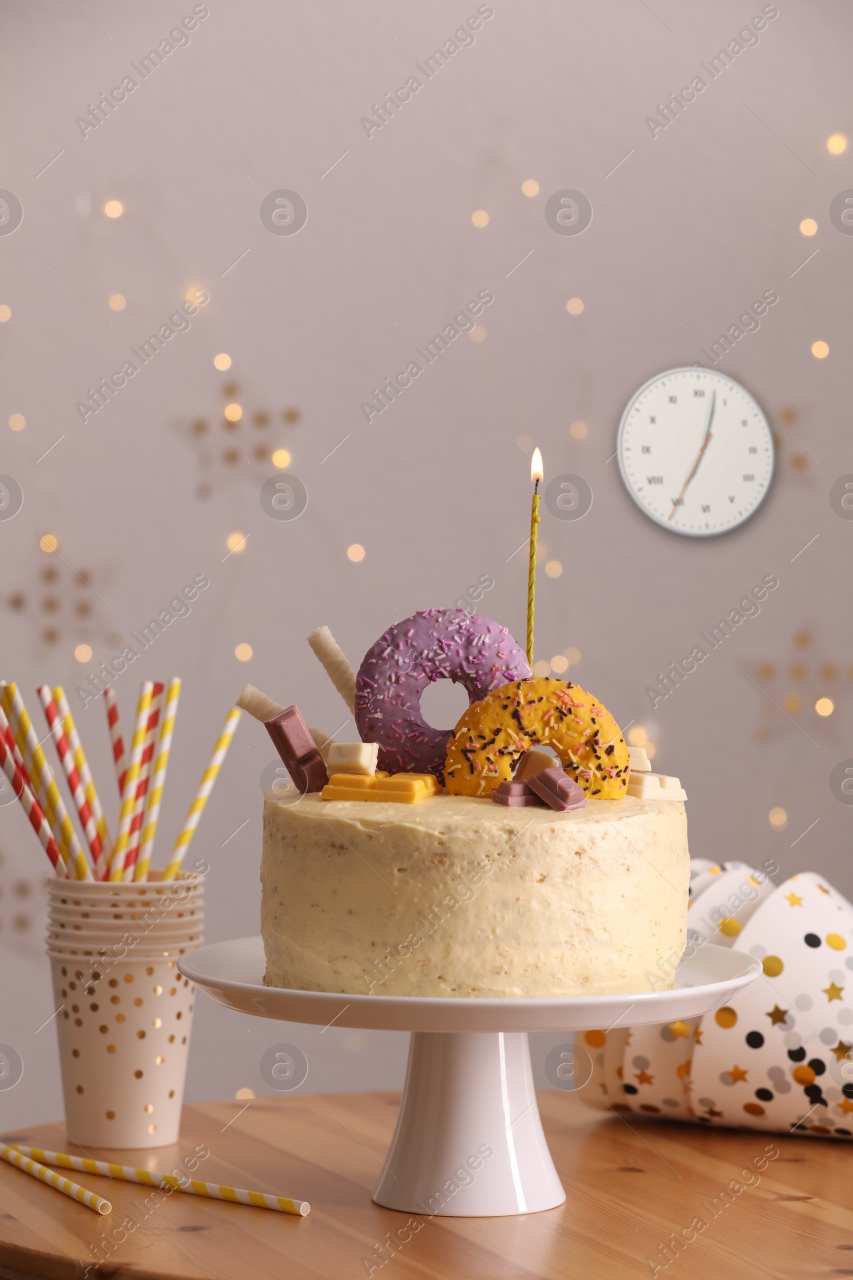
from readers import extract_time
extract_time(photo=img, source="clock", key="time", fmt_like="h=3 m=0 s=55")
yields h=7 m=2 s=35
